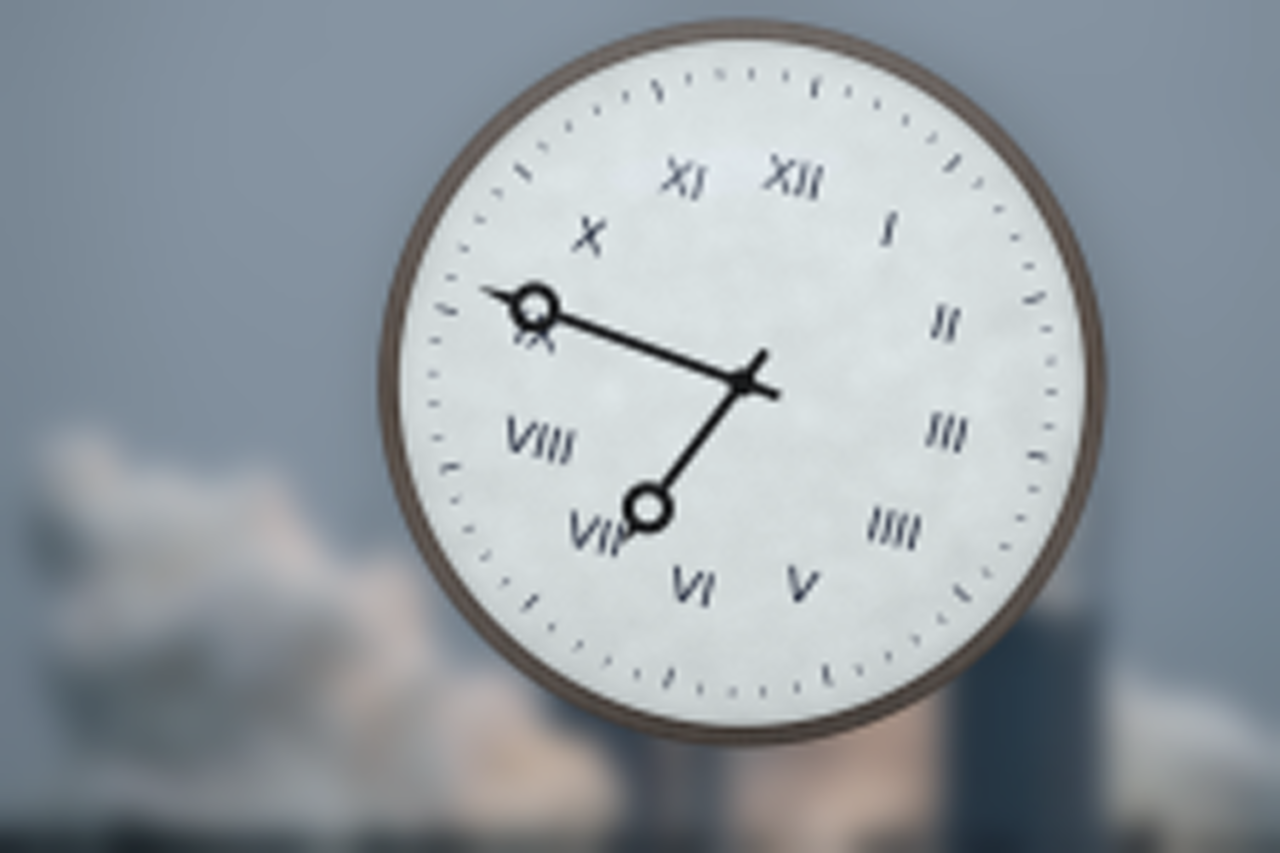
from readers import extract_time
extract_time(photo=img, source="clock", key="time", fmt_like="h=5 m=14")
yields h=6 m=46
